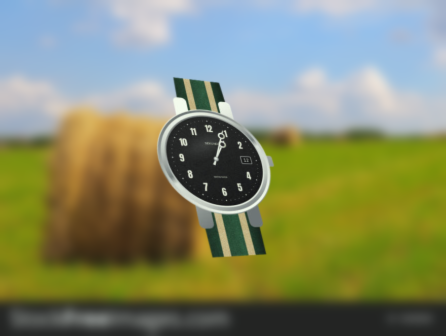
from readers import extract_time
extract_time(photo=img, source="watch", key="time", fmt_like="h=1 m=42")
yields h=1 m=4
